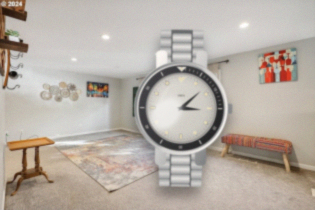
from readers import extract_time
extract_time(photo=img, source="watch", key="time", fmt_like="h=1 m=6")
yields h=3 m=8
